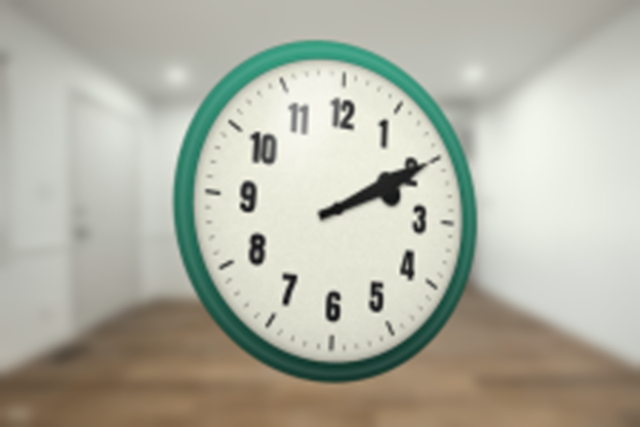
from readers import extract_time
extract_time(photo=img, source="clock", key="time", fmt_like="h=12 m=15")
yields h=2 m=10
